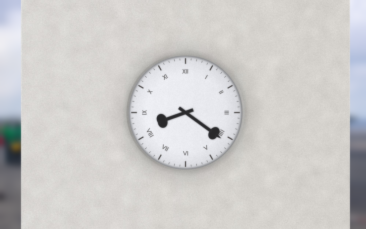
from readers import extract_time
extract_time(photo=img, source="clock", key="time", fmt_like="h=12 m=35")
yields h=8 m=21
